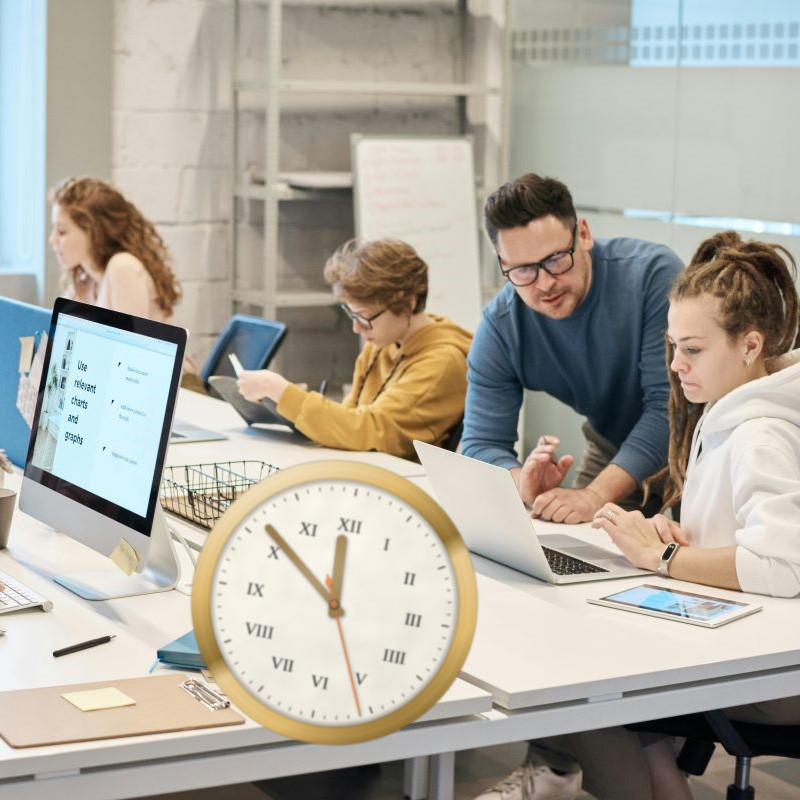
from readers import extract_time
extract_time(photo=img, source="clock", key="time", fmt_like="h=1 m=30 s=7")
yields h=11 m=51 s=26
